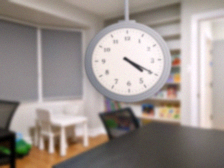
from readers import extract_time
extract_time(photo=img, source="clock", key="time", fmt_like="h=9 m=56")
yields h=4 m=20
